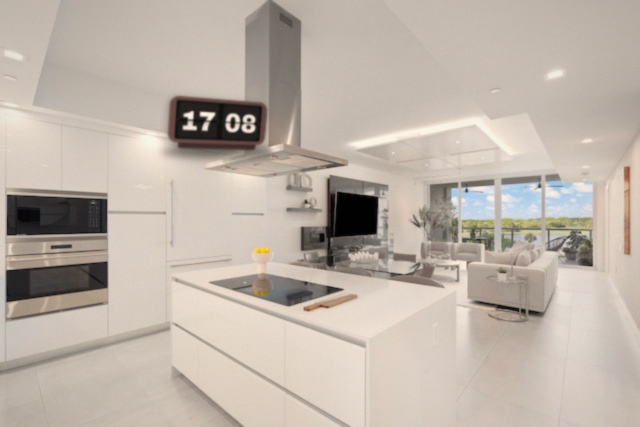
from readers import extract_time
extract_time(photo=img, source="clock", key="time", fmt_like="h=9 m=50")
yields h=17 m=8
